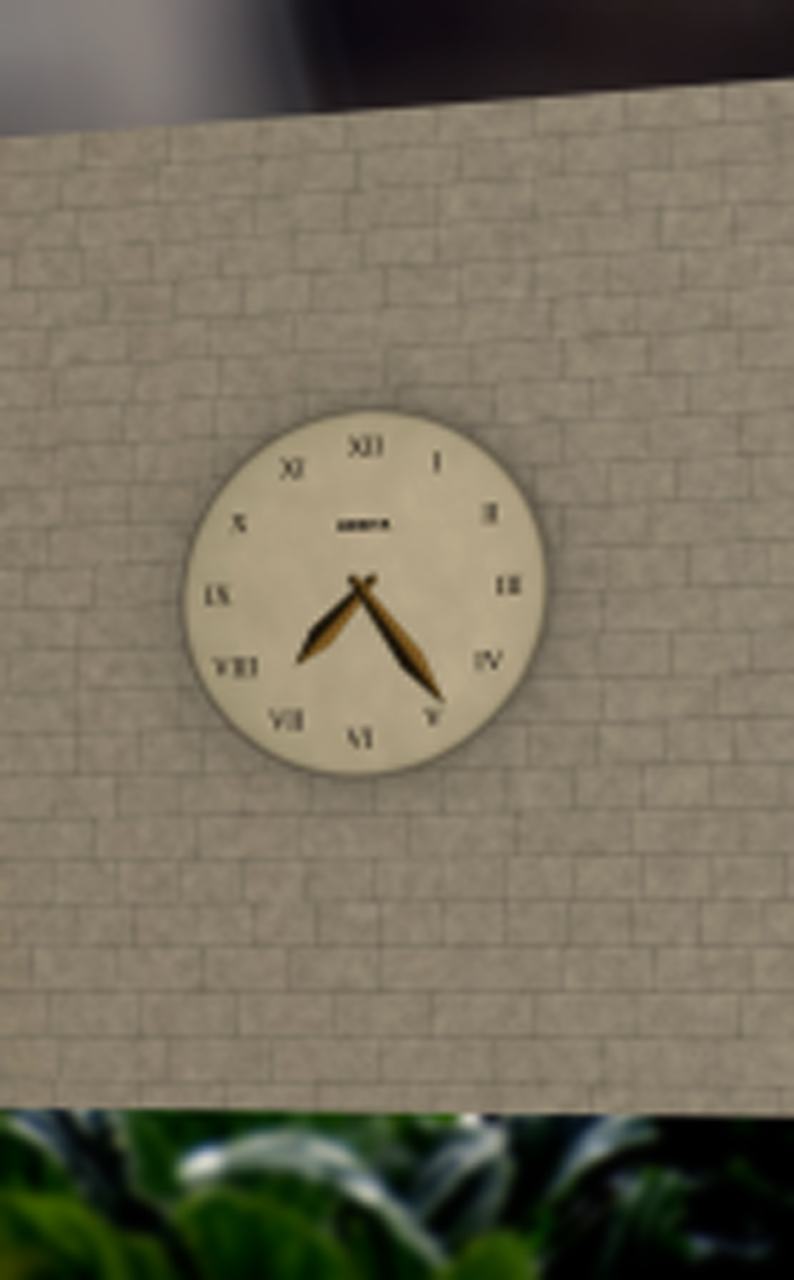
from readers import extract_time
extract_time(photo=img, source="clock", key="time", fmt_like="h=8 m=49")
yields h=7 m=24
